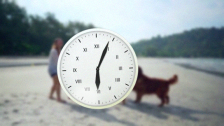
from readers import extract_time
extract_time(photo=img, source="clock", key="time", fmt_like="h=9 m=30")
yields h=6 m=4
